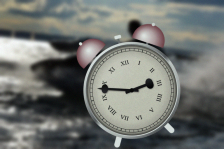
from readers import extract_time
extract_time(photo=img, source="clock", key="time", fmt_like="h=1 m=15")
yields h=2 m=48
